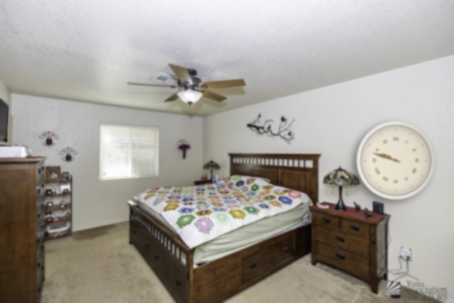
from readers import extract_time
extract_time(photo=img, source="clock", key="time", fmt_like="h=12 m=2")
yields h=9 m=48
